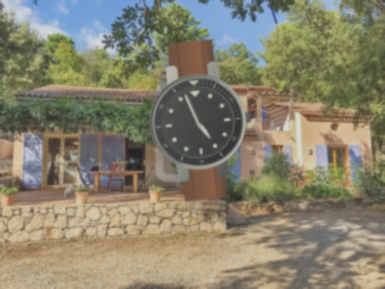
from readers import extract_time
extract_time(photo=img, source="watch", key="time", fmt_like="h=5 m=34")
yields h=4 m=57
